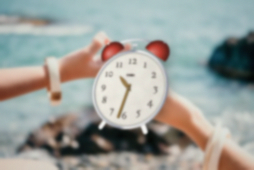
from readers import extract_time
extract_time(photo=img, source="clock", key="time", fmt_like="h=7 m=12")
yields h=10 m=32
